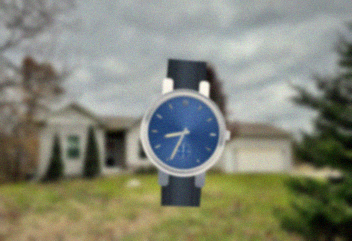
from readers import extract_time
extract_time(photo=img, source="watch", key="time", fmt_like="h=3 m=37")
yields h=8 m=34
